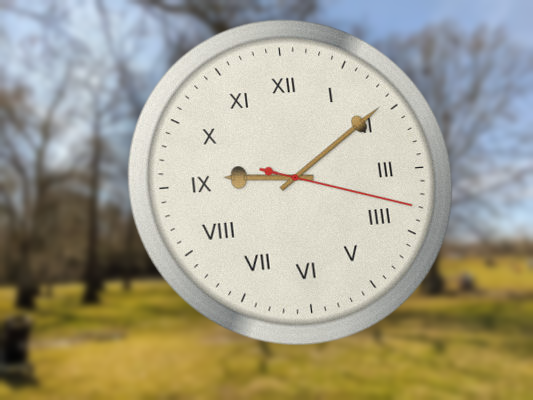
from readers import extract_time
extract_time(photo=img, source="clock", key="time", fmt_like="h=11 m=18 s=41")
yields h=9 m=9 s=18
